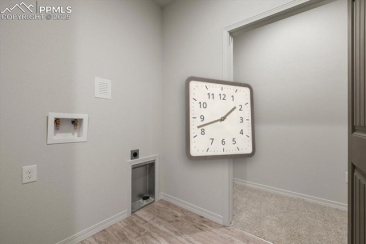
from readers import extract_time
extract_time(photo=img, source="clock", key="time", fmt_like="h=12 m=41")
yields h=1 m=42
